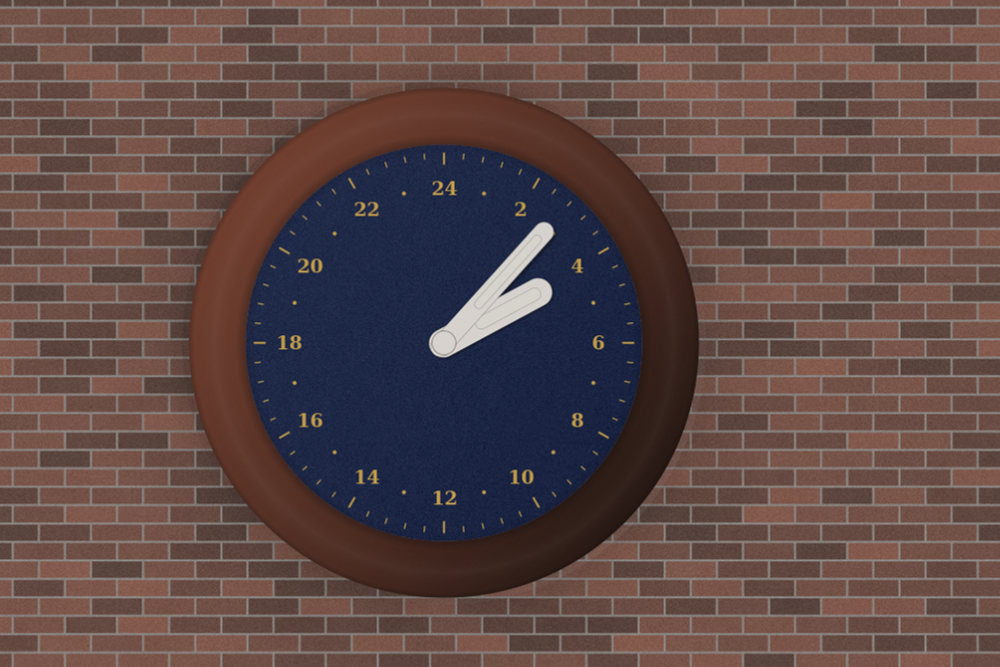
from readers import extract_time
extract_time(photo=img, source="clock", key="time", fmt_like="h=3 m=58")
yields h=4 m=7
